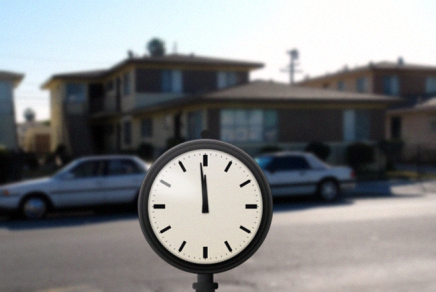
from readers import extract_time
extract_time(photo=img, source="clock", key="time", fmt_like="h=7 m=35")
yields h=11 m=59
